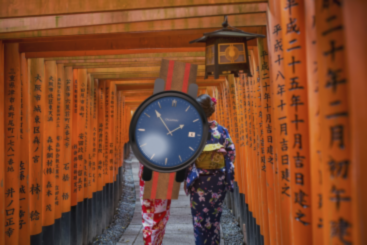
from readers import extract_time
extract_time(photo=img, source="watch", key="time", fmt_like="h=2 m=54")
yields h=1 m=53
